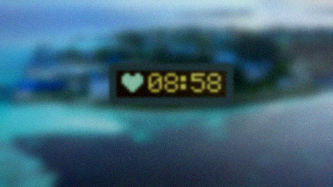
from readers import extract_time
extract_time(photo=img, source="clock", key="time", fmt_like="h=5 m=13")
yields h=8 m=58
